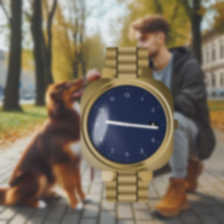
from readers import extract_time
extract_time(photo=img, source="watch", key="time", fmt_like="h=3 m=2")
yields h=9 m=16
